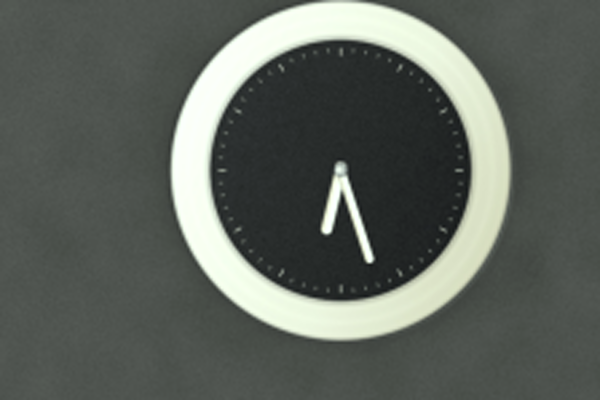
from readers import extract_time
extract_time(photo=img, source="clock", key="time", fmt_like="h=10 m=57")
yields h=6 m=27
